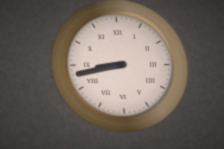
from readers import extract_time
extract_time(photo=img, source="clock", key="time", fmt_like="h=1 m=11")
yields h=8 m=43
